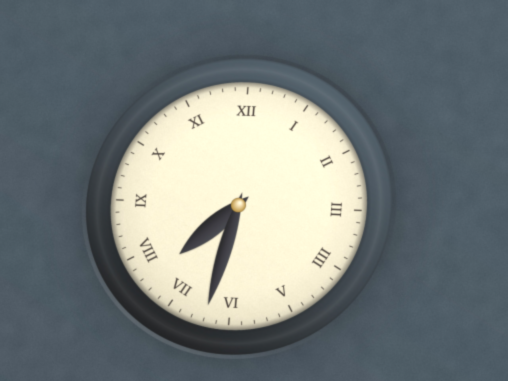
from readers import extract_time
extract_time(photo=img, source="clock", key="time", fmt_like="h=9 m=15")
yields h=7 m=32
